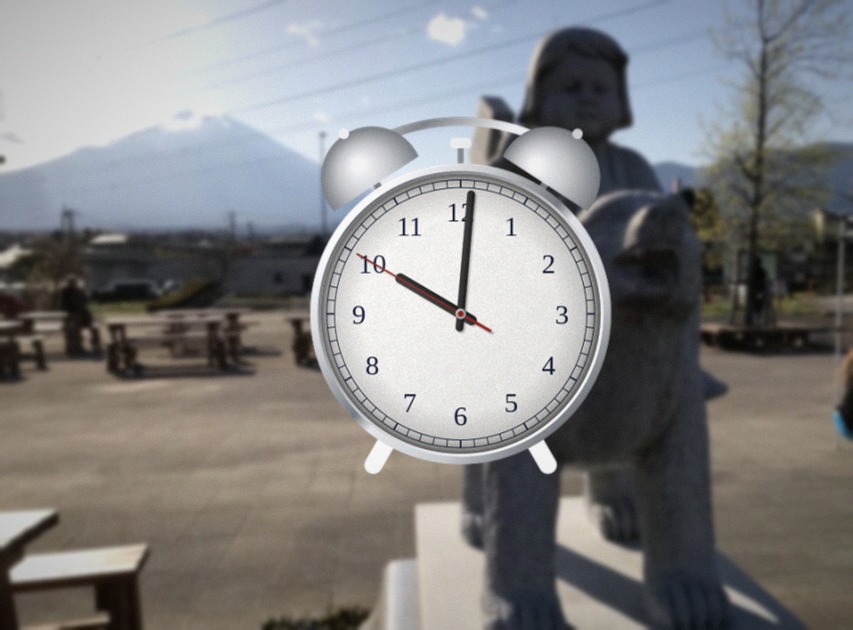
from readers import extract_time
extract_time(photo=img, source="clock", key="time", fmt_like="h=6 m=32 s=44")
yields h=10 m=0 s=50
